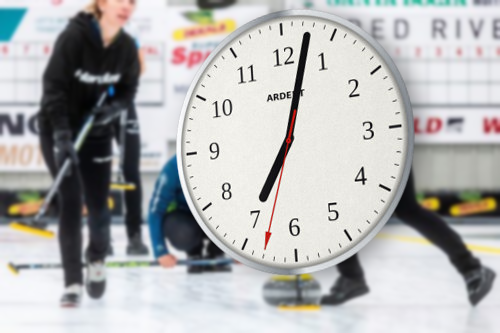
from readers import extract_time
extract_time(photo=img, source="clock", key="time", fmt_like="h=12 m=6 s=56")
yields h=7 m=2 s=33
